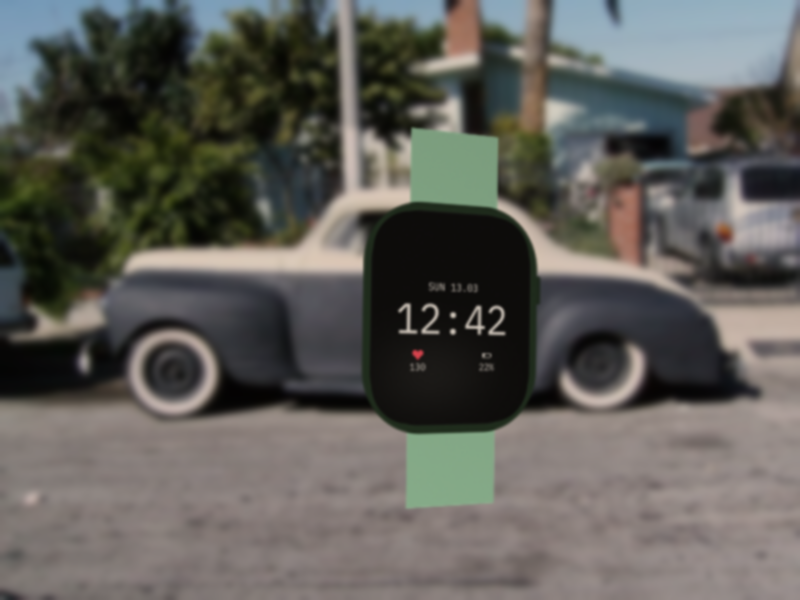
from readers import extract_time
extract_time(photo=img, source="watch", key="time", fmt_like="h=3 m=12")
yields h=12 m=42
